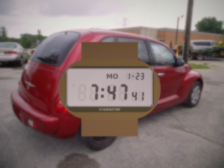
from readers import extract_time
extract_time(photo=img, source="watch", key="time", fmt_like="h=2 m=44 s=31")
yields h=7 m=47 s=41
